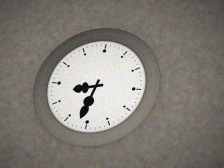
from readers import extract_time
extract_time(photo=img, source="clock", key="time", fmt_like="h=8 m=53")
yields h=8 m=32
